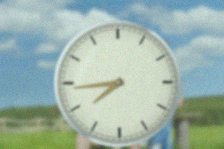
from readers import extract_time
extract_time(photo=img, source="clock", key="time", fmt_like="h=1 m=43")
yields h=7 m=44
